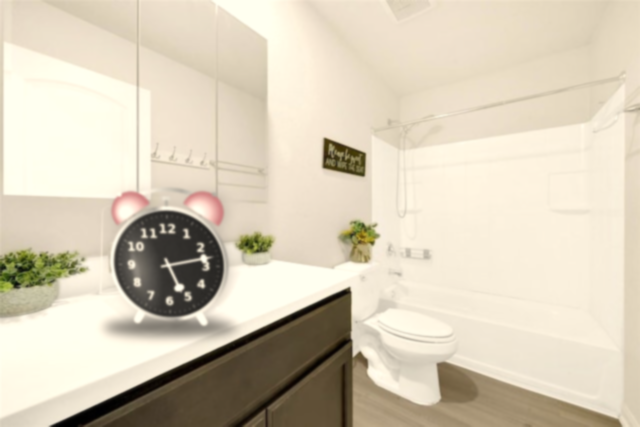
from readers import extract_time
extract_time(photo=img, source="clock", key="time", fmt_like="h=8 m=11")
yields h=5 m=13
